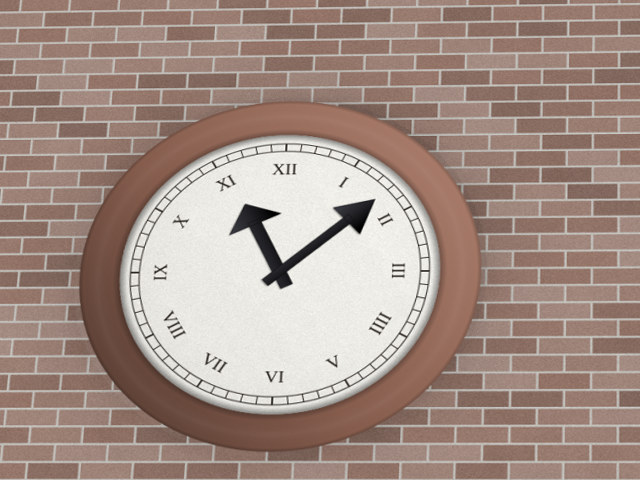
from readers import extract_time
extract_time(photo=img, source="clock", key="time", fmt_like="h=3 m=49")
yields h=11 m=8
